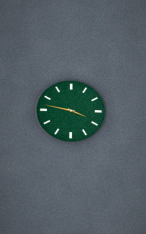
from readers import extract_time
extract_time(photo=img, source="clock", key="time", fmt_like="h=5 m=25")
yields h=3 m=47
